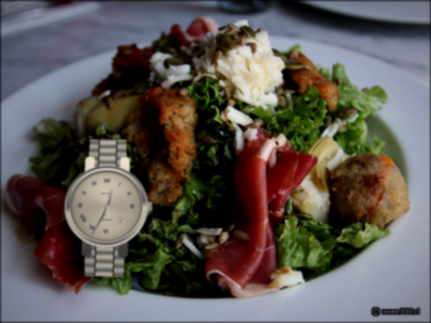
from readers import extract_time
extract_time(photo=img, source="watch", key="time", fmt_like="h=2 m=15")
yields h=12 m=34
